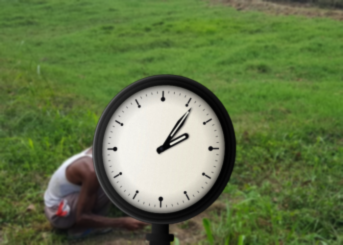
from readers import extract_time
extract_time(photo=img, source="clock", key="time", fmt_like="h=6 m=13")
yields h=2 m=6
